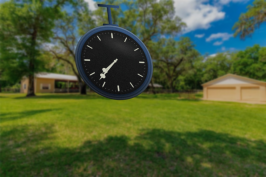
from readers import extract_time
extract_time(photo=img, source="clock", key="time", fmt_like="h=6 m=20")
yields h=7 m=37
